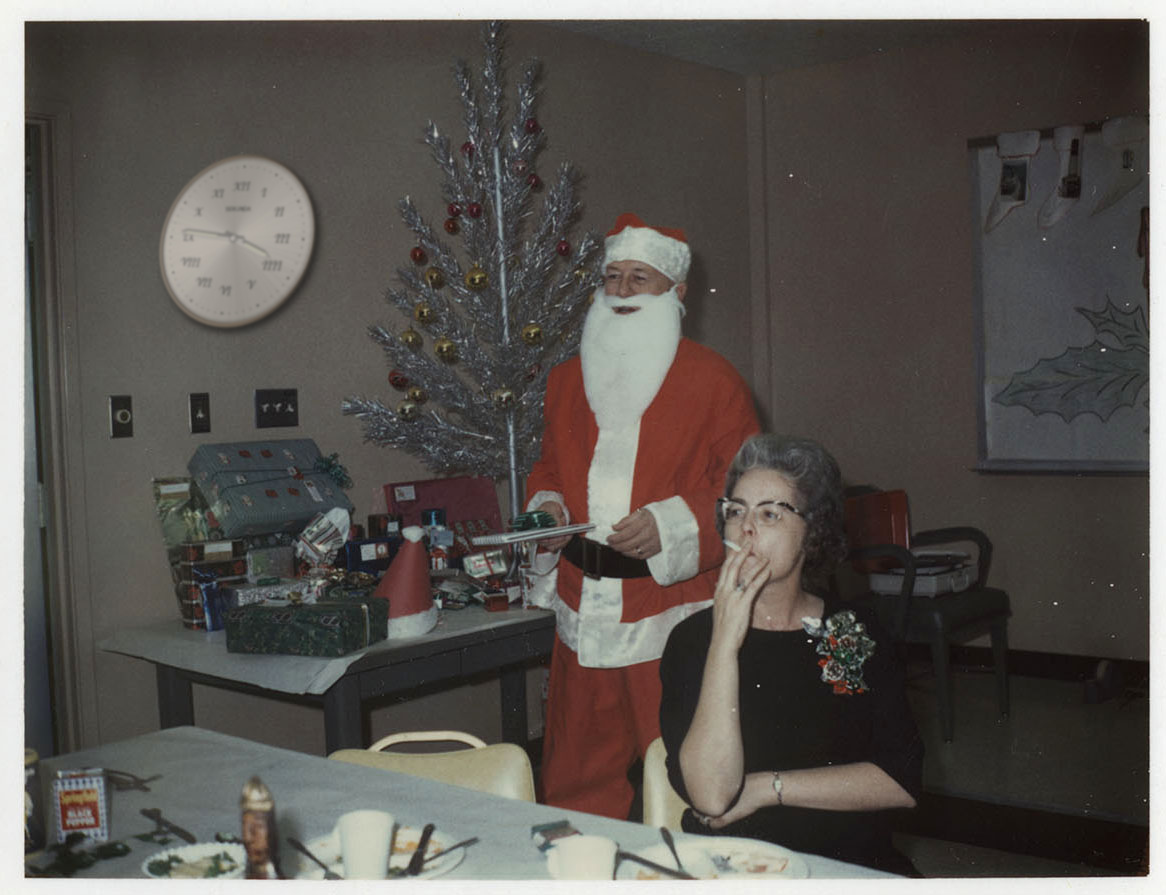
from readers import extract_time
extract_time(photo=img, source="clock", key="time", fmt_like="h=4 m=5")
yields h=3 m=46
